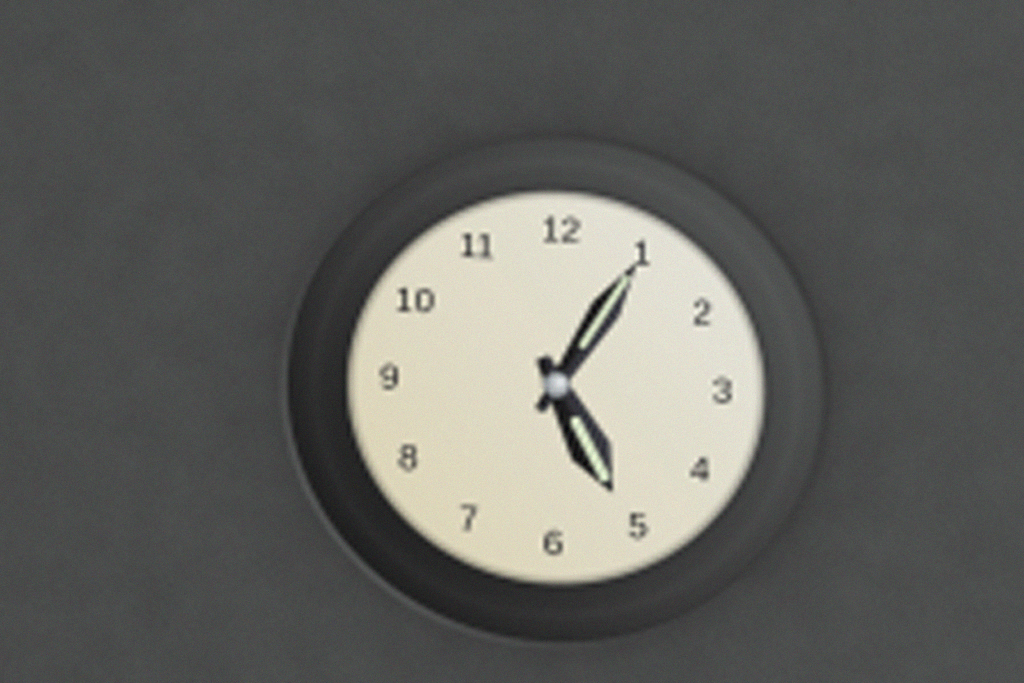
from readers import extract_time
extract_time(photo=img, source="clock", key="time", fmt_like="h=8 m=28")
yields h=5 m=5
